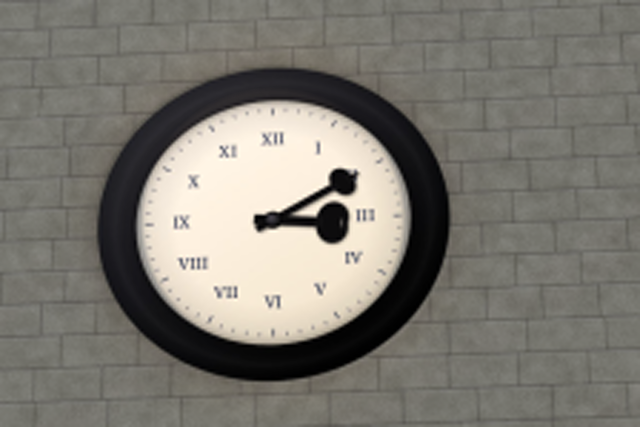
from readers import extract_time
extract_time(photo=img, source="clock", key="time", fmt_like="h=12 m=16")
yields h=3 m=10
